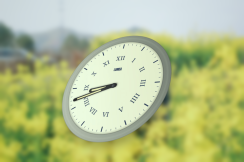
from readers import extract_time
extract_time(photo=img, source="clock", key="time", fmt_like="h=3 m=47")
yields h=8 m=42
